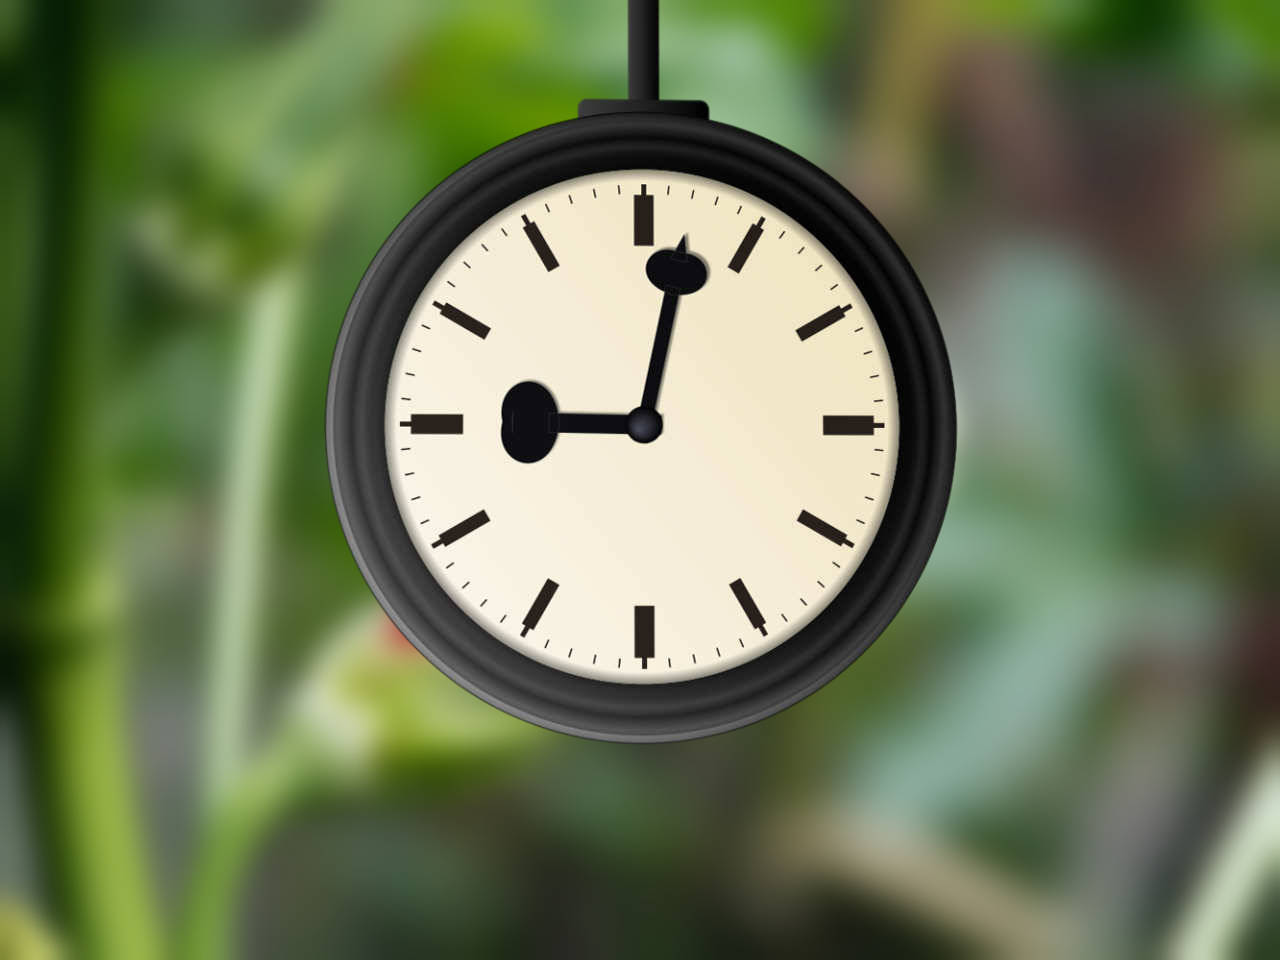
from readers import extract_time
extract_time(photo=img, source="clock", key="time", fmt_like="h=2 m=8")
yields h=9 m=2
